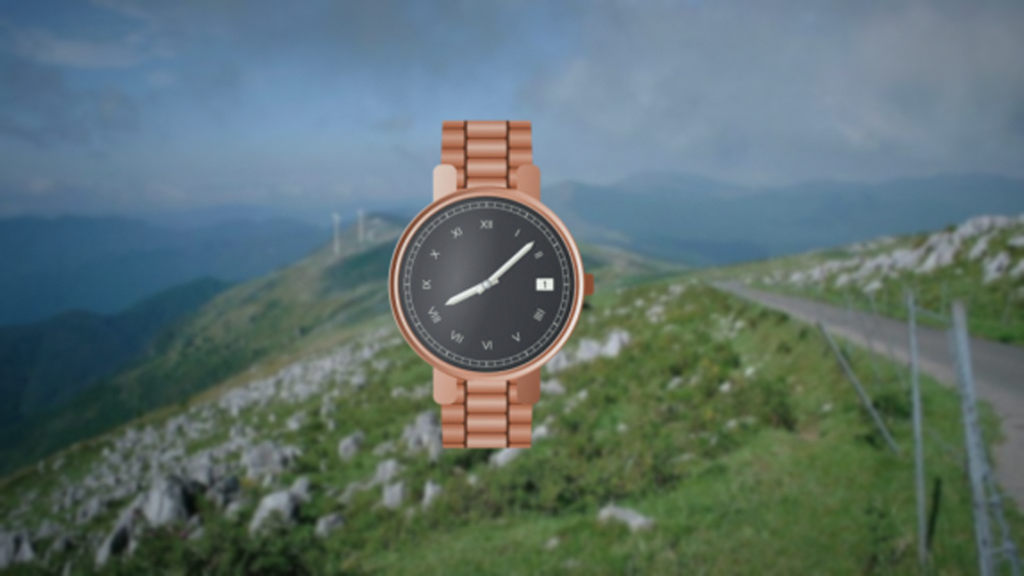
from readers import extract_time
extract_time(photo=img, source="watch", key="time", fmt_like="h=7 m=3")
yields h=8 m=8
